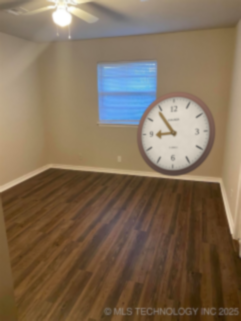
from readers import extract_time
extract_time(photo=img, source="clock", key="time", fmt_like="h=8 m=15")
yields h=8 m=54
